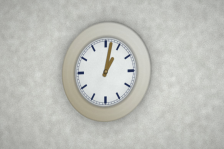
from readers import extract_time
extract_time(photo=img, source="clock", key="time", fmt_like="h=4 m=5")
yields h=1 m=2
